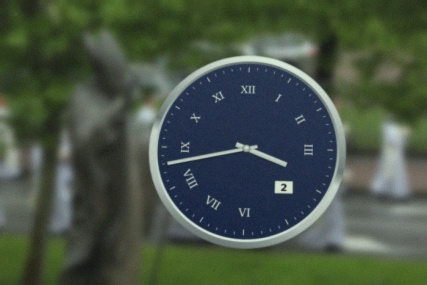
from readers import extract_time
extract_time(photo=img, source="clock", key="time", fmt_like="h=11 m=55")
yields h=3 m=43
